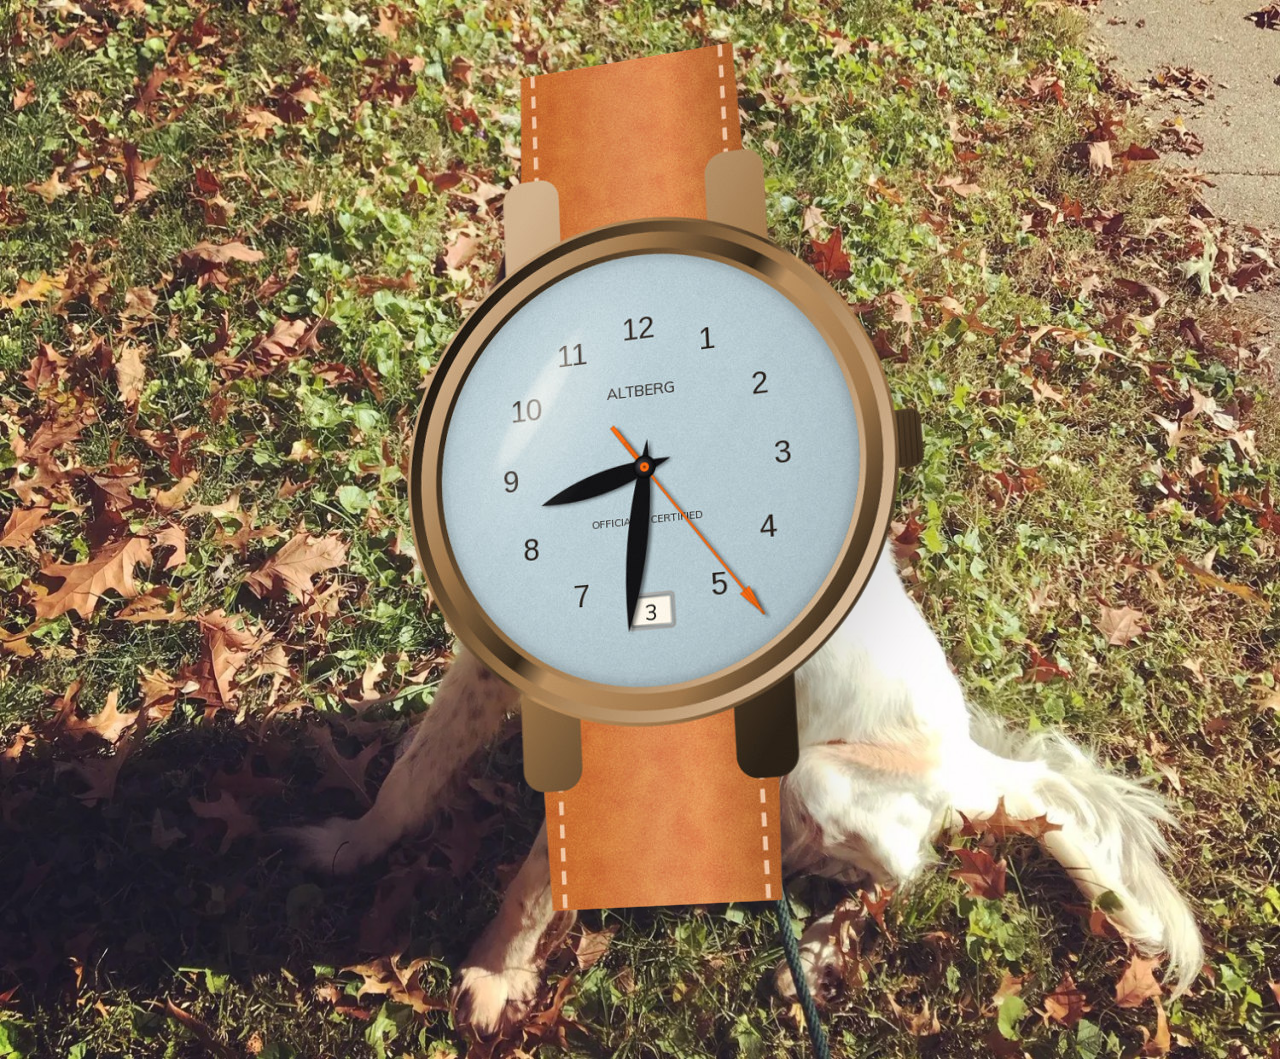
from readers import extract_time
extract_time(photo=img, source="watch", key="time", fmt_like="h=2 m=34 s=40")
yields h=8 m=31 s=24
